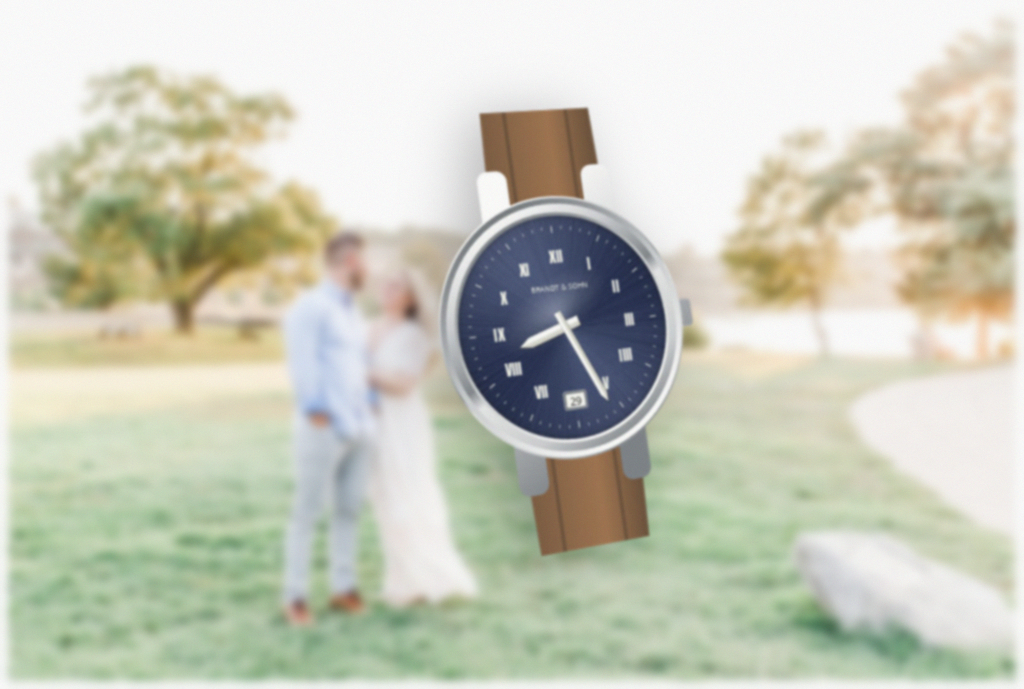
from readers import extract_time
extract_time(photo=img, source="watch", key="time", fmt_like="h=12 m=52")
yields h=8 m=26
